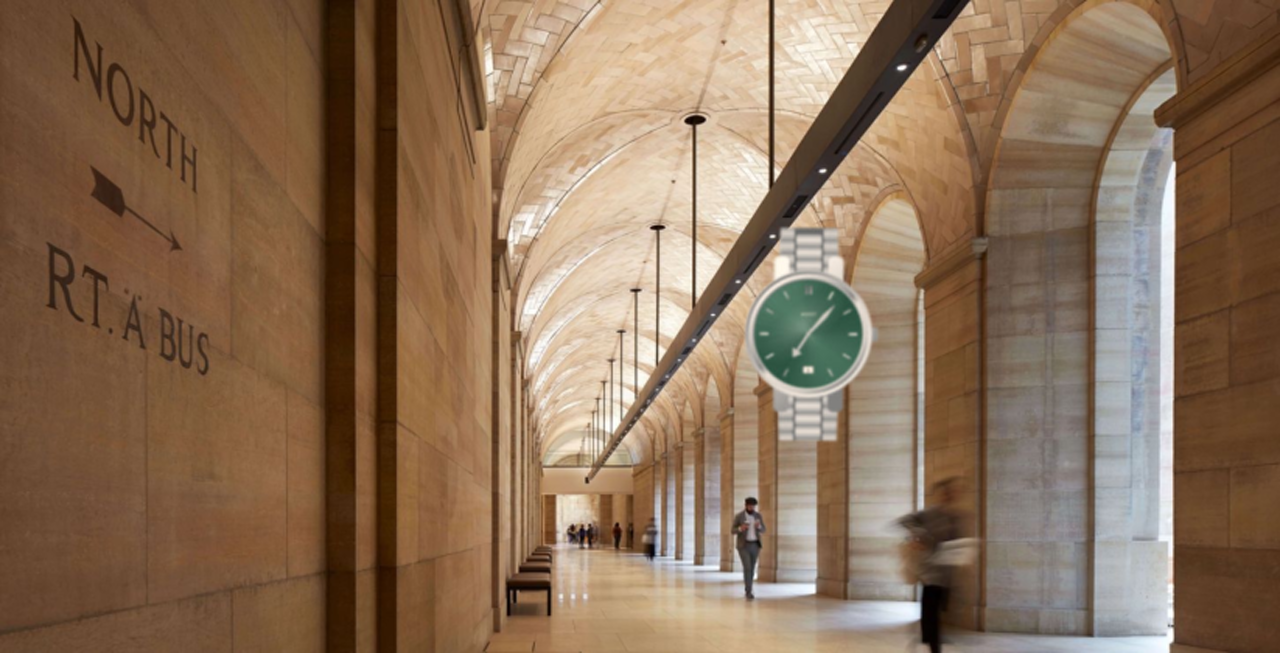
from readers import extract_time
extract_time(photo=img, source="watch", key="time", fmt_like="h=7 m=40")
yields h=7 m=7
